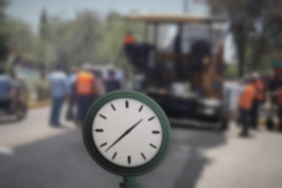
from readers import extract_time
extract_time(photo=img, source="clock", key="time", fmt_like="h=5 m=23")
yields h=1 m=38
